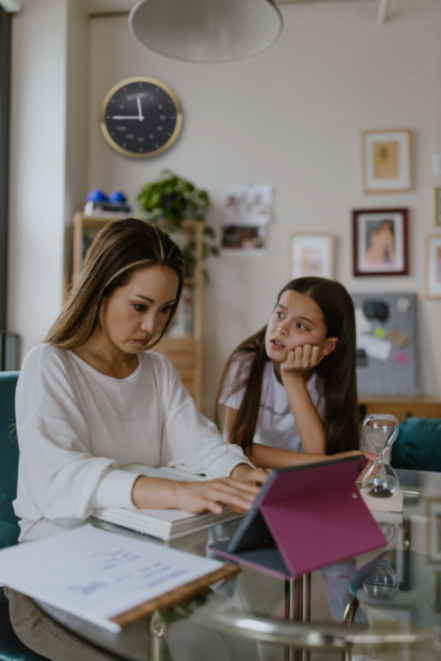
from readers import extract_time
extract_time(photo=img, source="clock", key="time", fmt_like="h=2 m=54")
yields h=11 m=45
